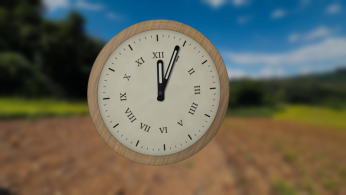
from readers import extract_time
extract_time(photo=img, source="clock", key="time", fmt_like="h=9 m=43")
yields h=12 m=4
